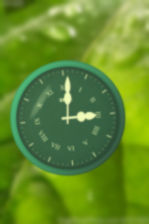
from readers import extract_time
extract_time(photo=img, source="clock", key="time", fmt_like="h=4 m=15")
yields h=3 m=1
